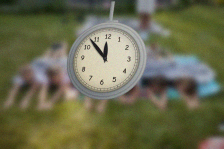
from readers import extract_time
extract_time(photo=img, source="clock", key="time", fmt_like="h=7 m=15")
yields h=11 m=53
